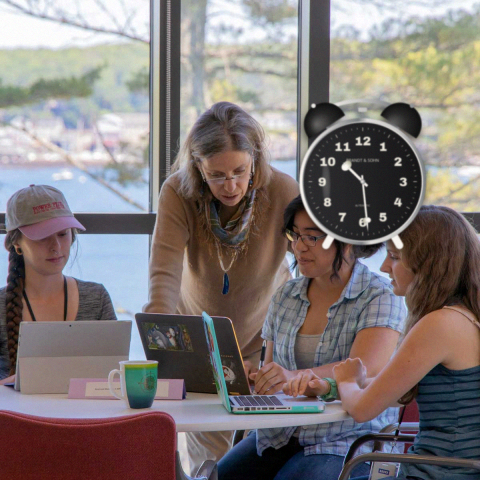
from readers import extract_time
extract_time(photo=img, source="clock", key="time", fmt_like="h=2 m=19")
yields h=10 m=29
